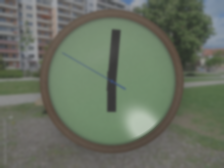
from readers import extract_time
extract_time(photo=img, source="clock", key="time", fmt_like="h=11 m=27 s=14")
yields h=6 m=0 s=50
